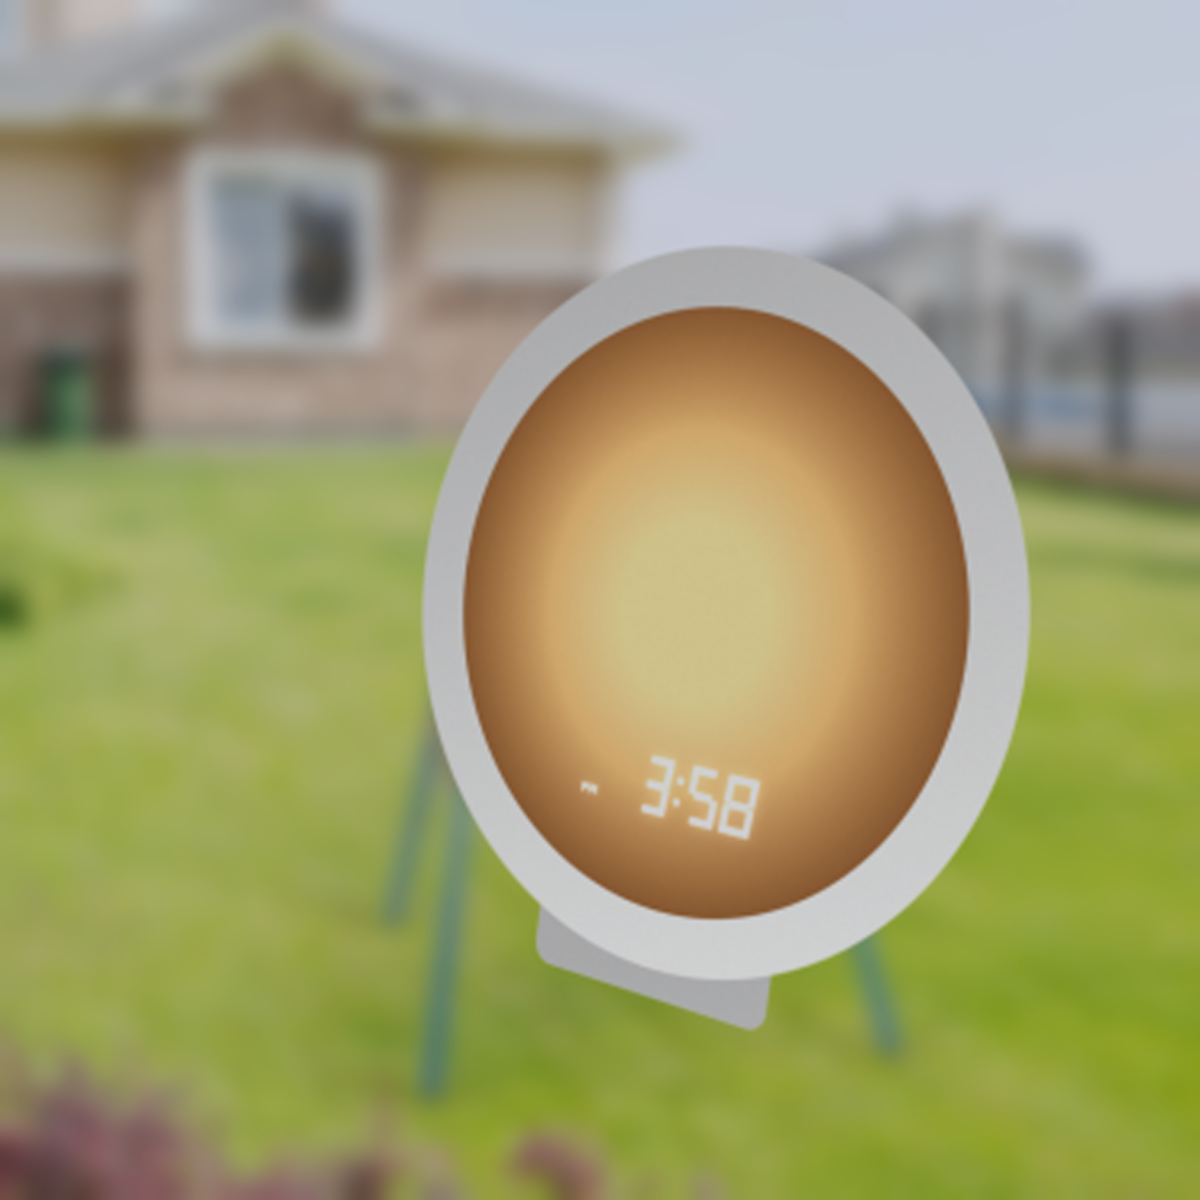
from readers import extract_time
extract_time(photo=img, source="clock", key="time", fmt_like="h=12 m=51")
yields h=3 m=58
